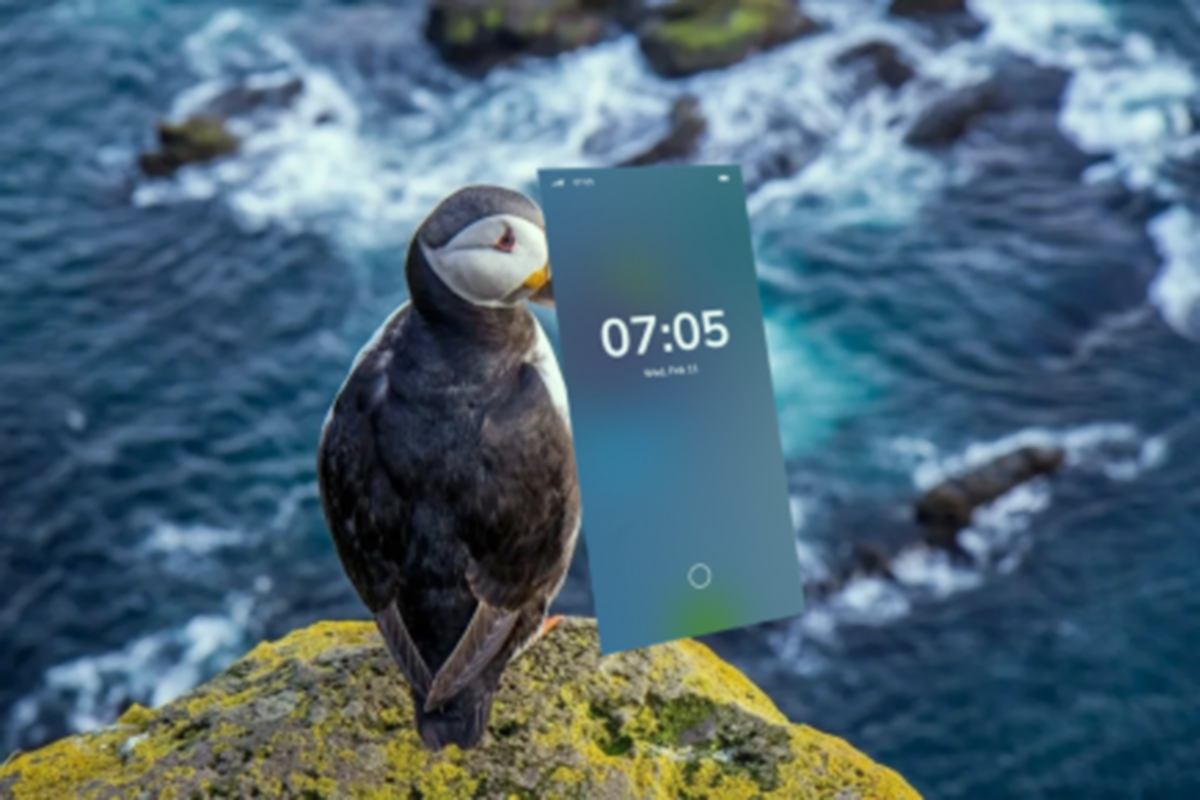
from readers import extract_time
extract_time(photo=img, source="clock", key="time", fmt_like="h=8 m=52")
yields h=7 m=5
